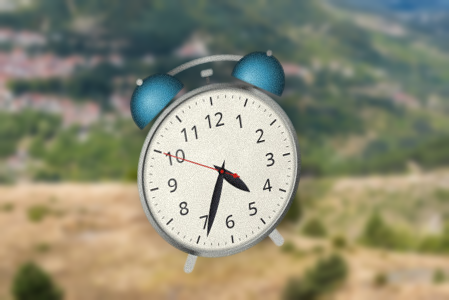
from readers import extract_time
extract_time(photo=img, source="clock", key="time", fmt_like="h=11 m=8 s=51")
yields h=4 m=33 s=50
